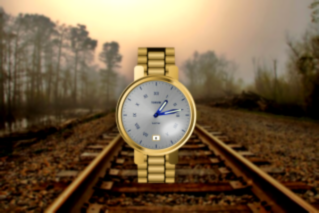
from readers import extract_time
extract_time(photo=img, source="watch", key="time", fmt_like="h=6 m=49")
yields h=1 m=13
